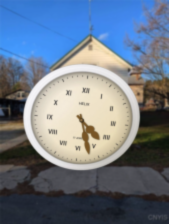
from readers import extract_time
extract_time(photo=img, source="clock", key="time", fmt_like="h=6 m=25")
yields h=4 m=27
